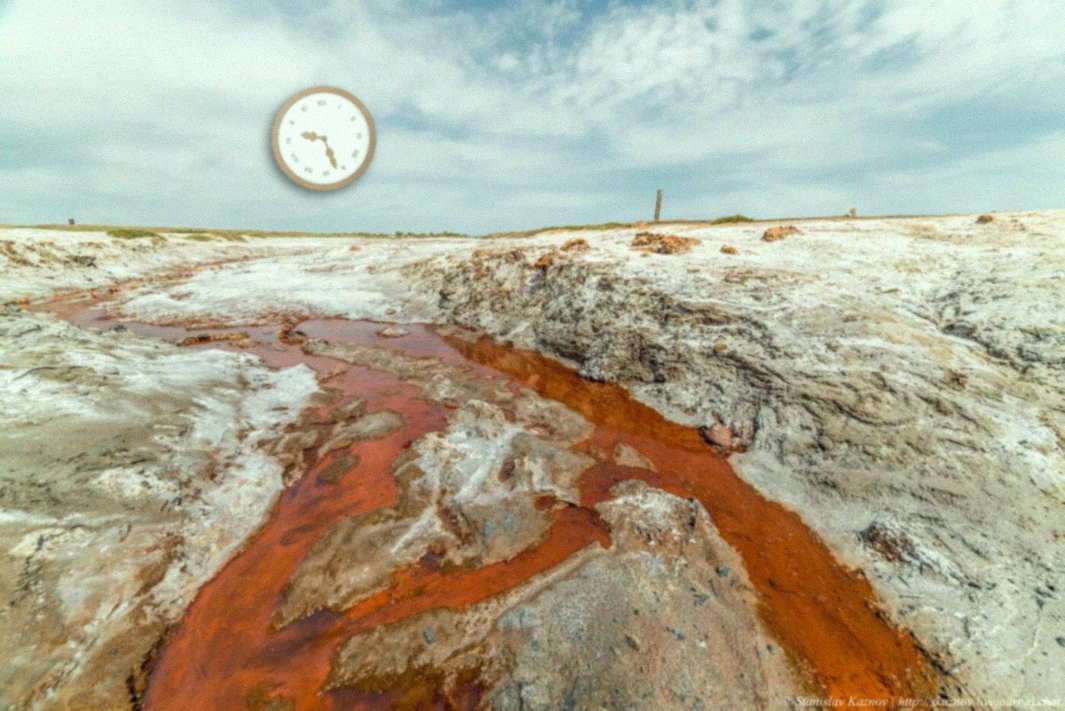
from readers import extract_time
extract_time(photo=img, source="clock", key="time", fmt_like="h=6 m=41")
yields h=9 m=27
